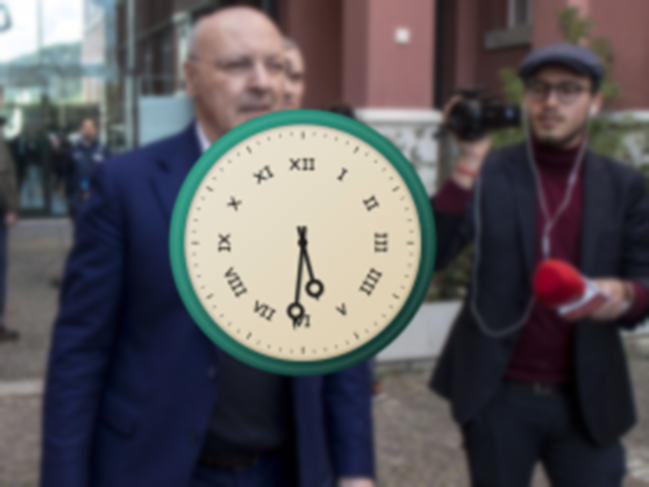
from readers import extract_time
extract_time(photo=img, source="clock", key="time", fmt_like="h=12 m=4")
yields h=5 m=31
